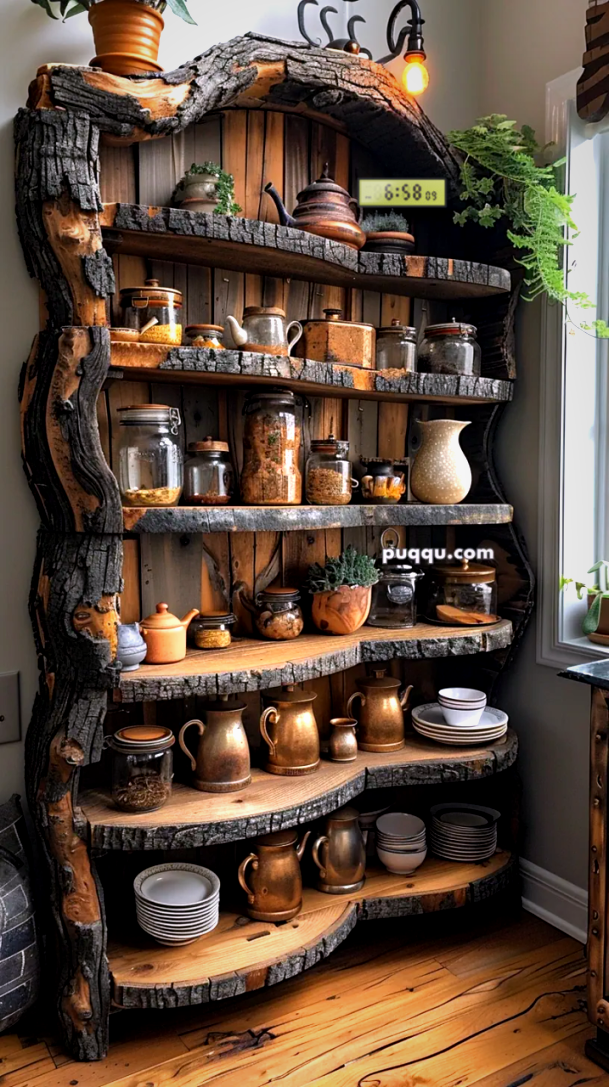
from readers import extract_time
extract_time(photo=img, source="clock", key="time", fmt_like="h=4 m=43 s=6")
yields h=6 m=58 s=9
